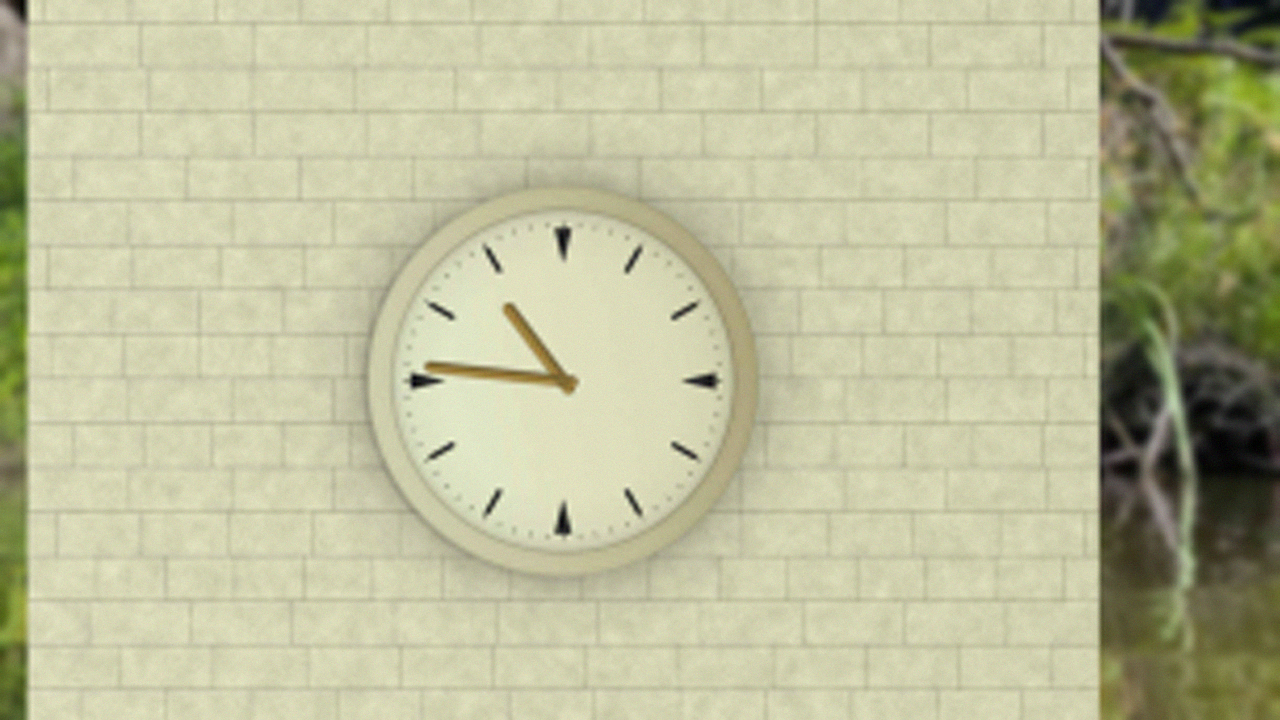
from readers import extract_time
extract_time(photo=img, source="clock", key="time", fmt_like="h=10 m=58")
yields h=10 m=46
